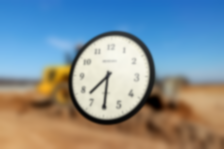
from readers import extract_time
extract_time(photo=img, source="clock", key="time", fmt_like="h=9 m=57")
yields h=7 m=30
